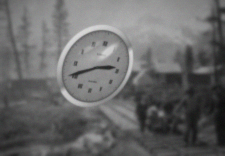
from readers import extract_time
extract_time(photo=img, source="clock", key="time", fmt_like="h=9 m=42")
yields h=2 m=41
